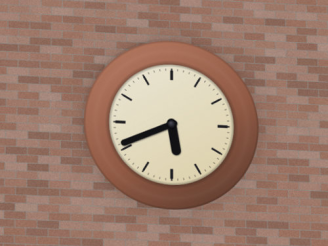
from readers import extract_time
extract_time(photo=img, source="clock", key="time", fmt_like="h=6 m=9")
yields h=5 m=41
